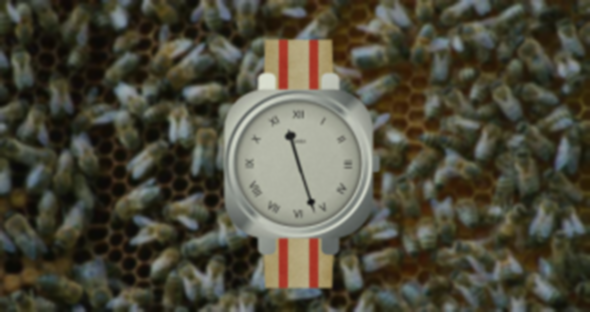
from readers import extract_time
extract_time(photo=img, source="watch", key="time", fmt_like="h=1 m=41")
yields h=11 m=27
